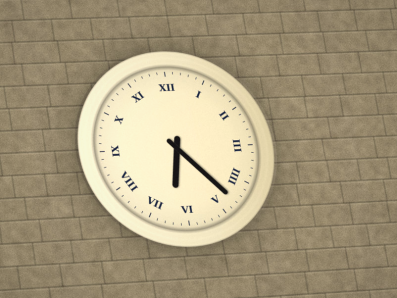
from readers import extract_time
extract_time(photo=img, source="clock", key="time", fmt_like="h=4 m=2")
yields h=6 m=23
